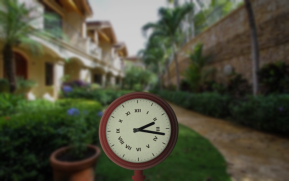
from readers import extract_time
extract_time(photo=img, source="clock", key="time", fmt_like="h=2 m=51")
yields h=2 m=17
